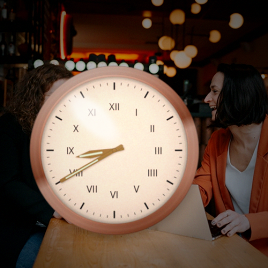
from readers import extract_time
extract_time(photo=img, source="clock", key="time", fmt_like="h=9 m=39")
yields h=8 m=40
